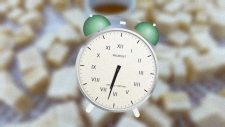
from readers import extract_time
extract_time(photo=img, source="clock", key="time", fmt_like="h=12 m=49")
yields h=6 m=32
